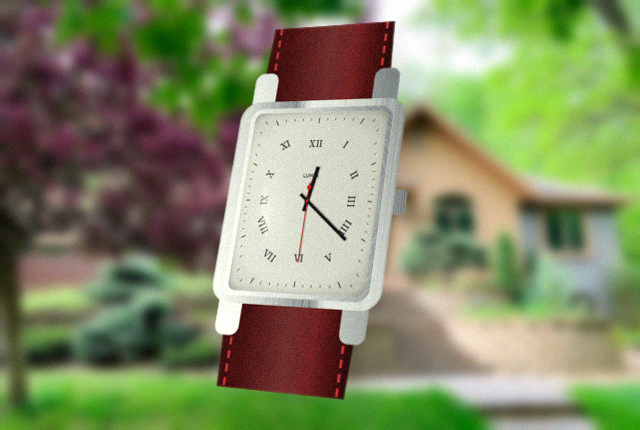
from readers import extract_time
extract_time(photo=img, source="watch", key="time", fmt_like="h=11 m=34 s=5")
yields h=12 m=21 s=30
